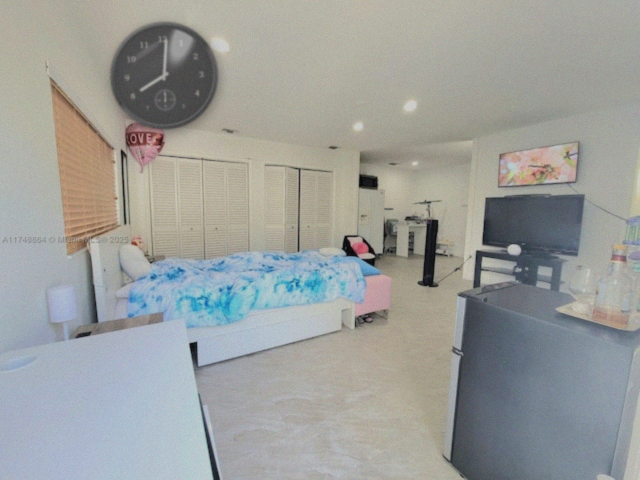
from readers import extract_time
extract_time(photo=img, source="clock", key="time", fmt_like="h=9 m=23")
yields h=8 m=1
